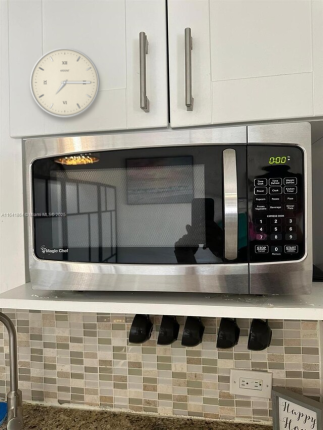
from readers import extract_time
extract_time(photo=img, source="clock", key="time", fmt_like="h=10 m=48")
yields h=7 m=15
